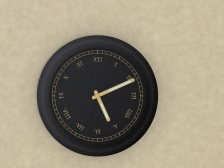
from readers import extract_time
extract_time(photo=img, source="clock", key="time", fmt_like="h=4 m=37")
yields h=5 m=11
